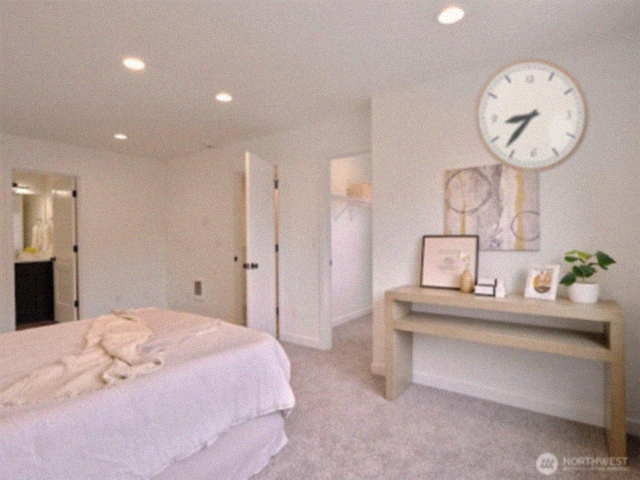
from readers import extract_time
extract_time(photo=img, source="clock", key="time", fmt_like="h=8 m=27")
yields h=8 m=37
